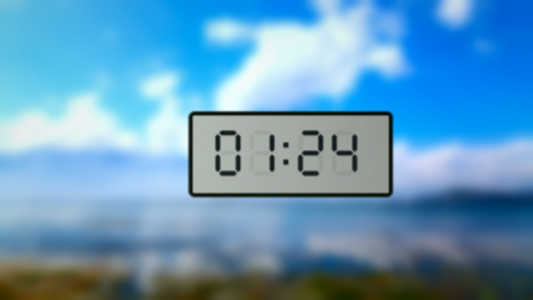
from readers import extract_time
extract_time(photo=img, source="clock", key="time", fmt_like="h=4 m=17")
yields h=1 m=24
